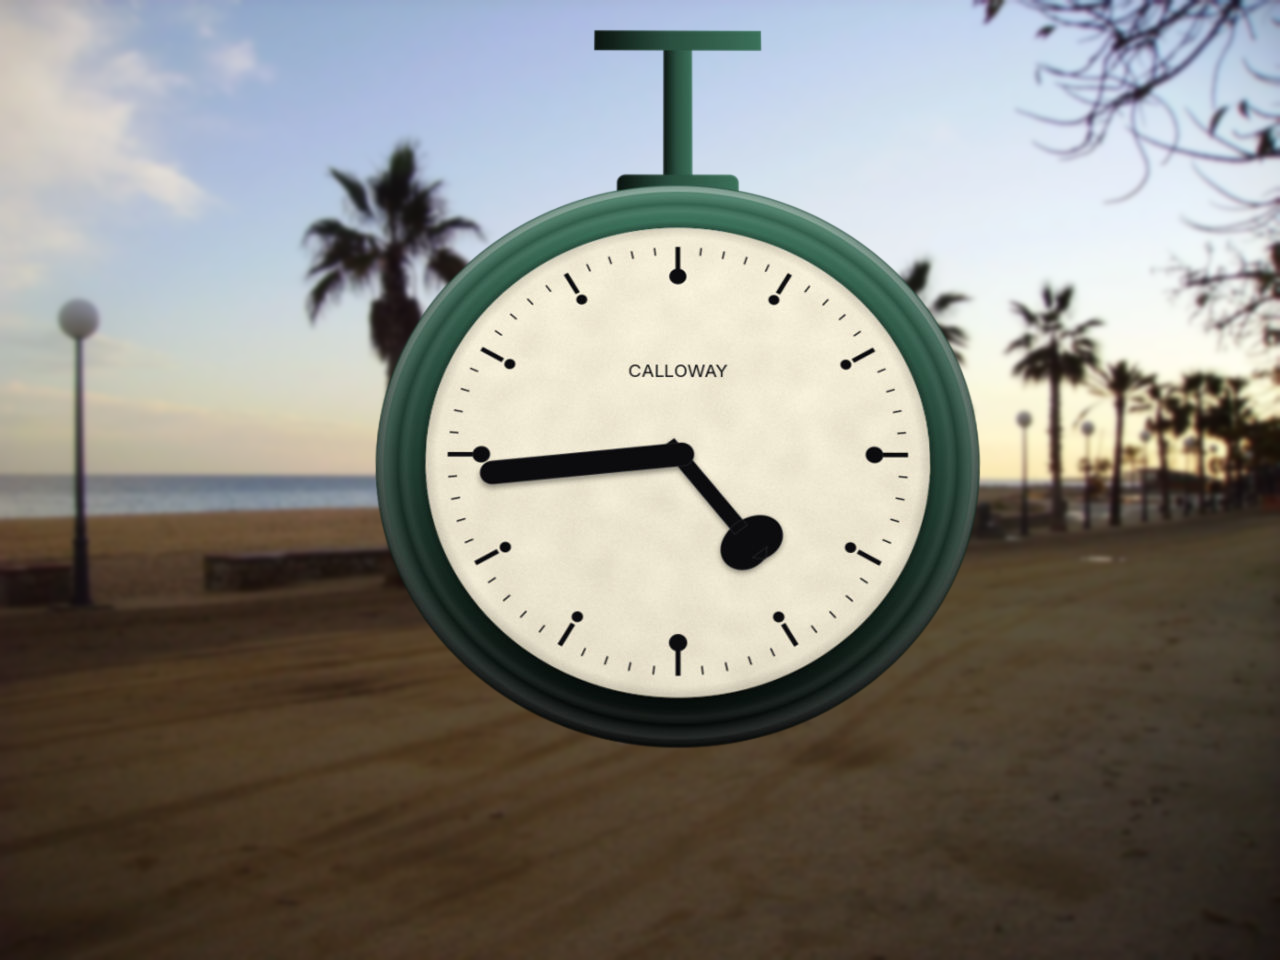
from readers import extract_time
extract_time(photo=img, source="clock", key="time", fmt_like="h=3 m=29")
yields h=4 m=44
